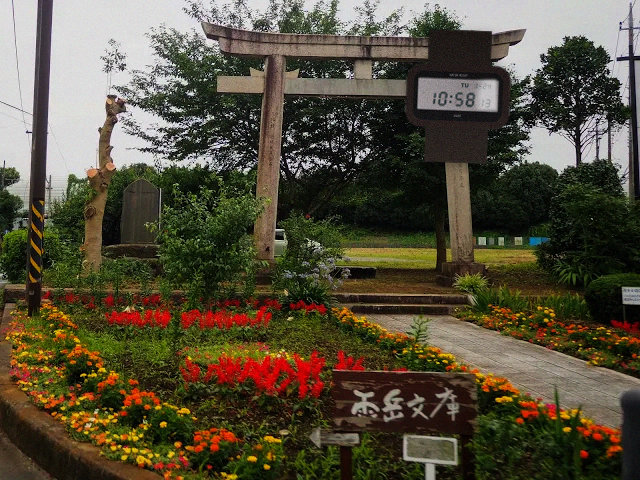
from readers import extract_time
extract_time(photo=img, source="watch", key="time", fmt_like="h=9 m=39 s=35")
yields h=10 m=58 s=13
